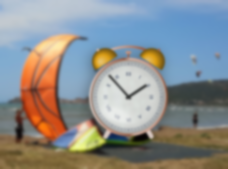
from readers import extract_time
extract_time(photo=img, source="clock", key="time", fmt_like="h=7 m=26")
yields h=1 m=53
